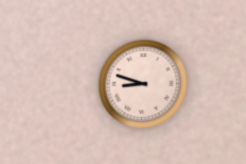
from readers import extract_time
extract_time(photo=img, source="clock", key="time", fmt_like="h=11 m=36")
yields h=8 m=48
